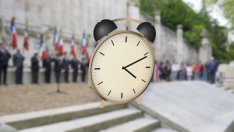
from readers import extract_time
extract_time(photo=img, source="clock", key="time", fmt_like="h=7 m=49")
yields h=4 m=11
